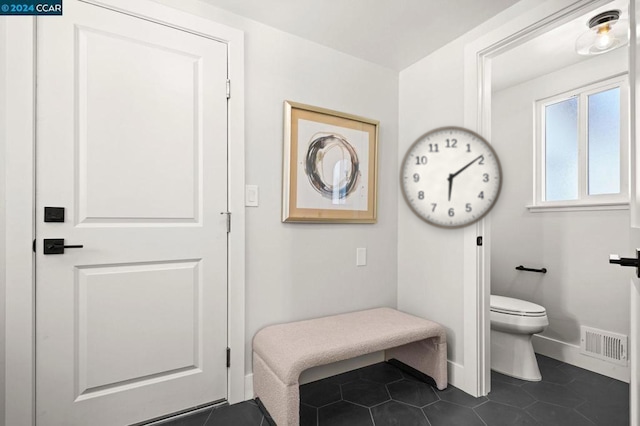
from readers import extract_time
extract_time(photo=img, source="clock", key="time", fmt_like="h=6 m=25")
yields h=6 m=9
